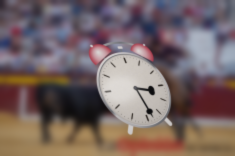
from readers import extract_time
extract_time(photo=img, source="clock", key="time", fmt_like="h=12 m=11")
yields h=3 m=28
